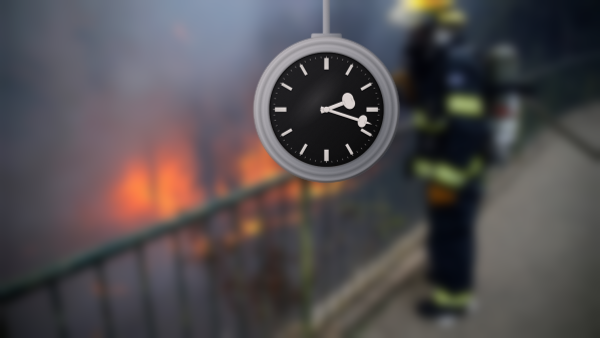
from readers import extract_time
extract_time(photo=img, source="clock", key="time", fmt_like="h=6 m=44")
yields h=2 m=18
